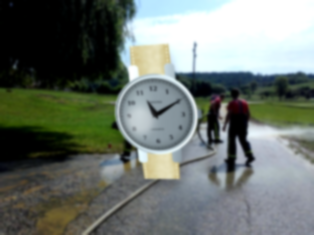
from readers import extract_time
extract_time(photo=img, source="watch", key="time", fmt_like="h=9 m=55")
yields h=11 m=10
